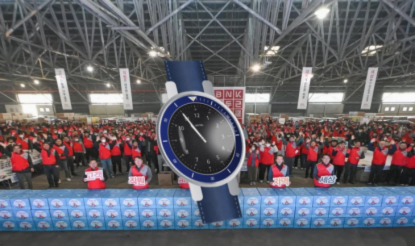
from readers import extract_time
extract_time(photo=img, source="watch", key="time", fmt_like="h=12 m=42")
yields h=10 m=55
